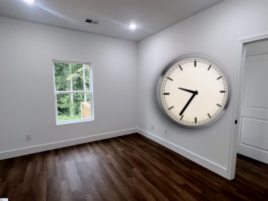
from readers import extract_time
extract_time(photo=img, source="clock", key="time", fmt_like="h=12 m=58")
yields h=9 m=36
